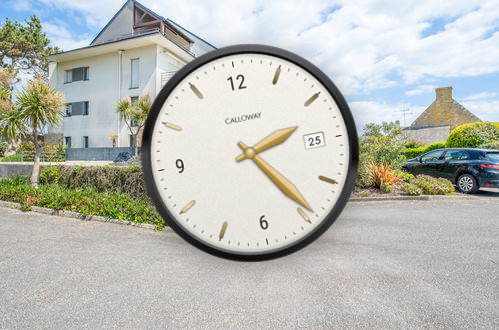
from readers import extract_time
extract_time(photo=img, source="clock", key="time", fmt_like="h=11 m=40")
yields h=2 m=24
